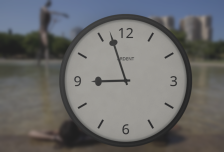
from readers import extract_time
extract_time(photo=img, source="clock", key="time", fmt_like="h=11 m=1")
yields h=8 m=57
